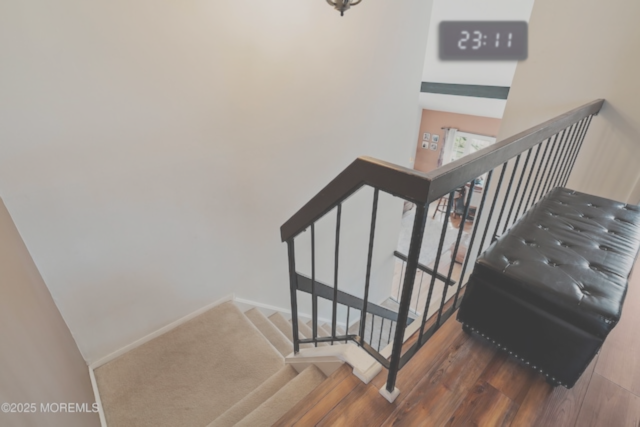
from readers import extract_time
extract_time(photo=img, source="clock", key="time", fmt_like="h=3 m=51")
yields h=23 m=11
